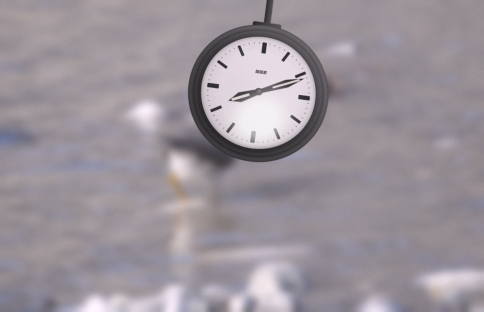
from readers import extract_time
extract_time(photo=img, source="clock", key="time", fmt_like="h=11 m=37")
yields h=8 m=11
